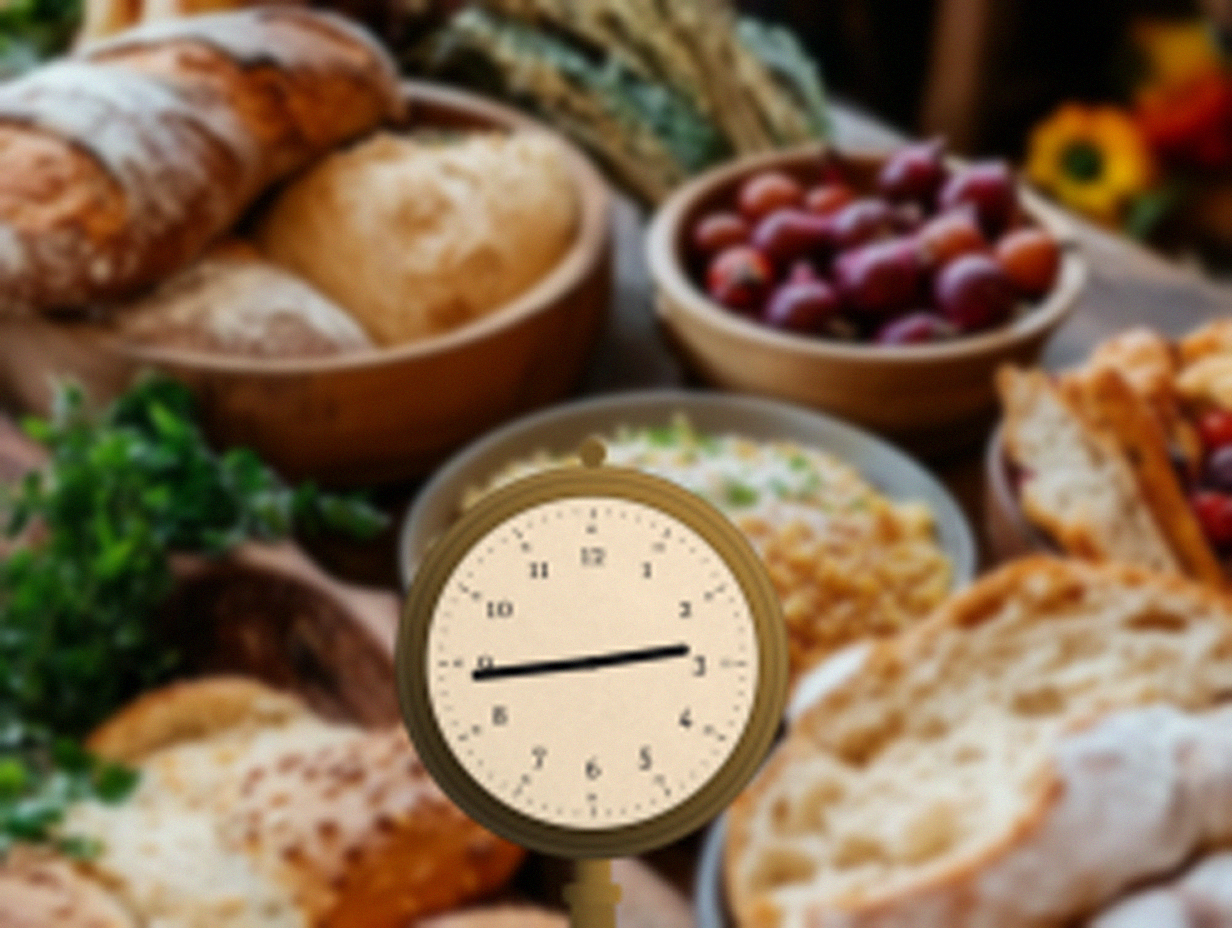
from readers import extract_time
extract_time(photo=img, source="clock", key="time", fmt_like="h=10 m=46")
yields h=2 m=44
